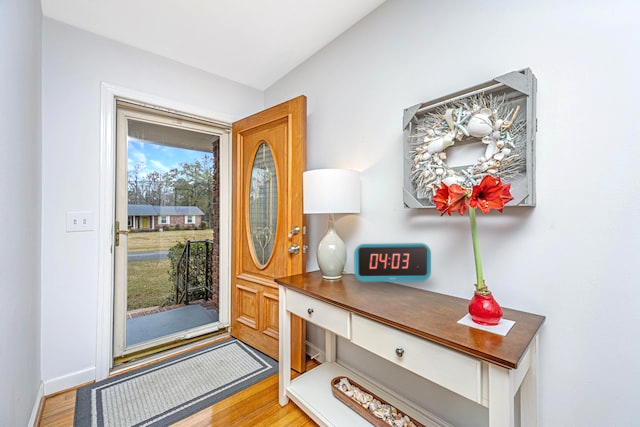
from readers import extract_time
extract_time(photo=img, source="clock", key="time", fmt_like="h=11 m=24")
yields h=4 m=3
